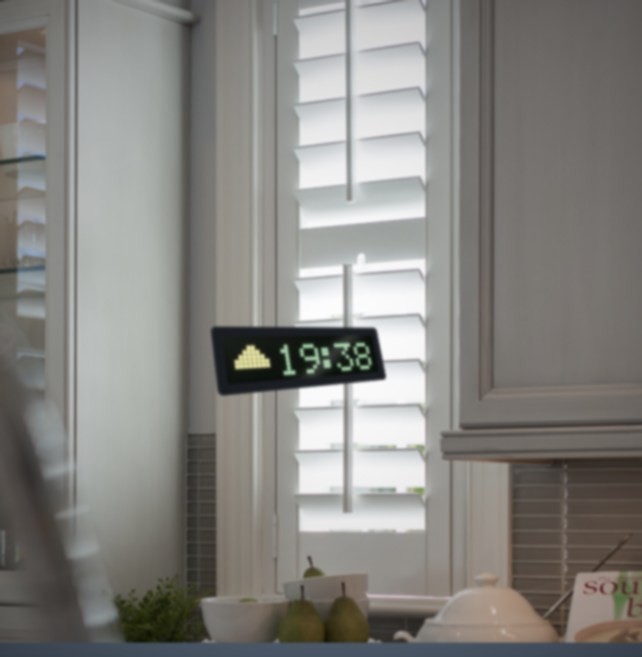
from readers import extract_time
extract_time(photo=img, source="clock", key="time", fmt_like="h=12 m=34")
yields h=19 m=38
